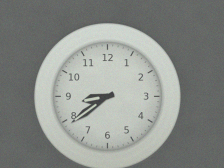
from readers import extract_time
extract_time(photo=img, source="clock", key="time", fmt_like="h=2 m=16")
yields h=8 m=39
